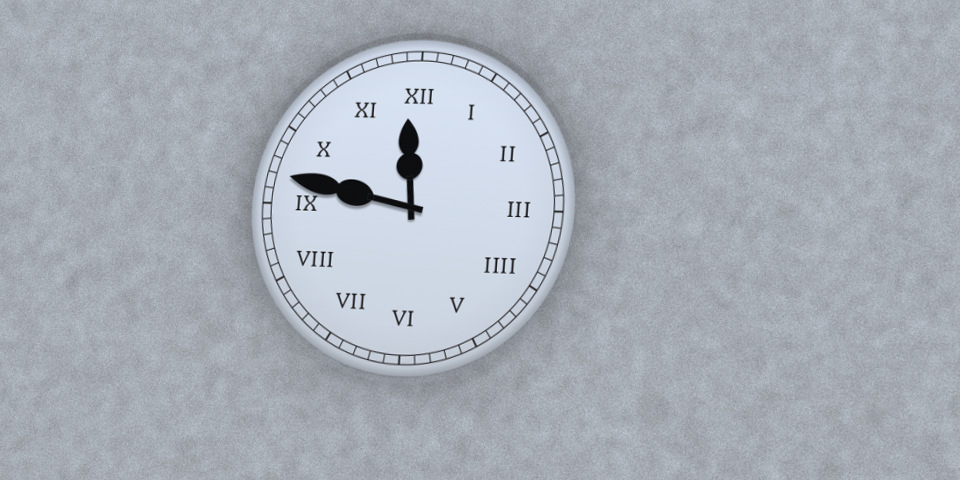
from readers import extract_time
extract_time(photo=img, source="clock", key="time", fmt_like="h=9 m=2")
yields h=11 m=47
